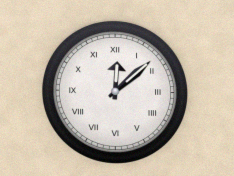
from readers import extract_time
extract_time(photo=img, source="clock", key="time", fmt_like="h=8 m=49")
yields h=12 m=8
